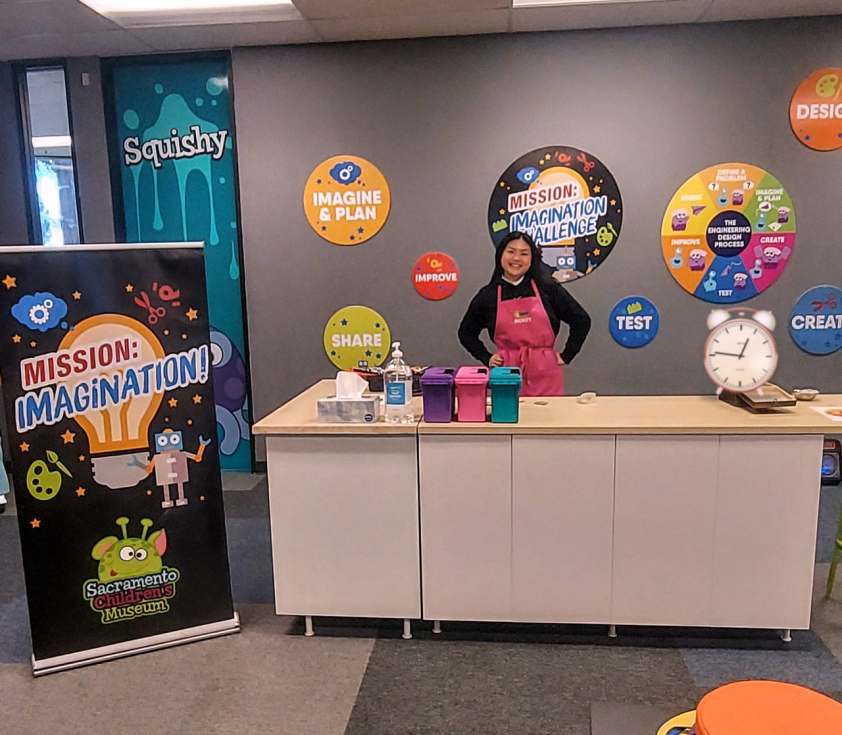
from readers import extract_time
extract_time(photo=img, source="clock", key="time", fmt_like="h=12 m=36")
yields h=12 m=46
